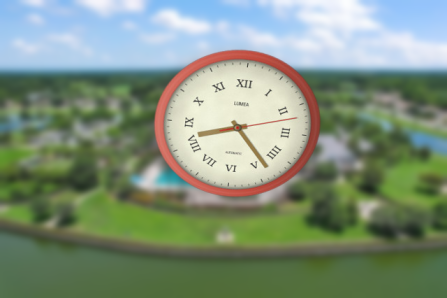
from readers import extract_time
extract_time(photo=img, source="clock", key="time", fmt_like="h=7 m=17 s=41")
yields h=8 m=23 s=12
